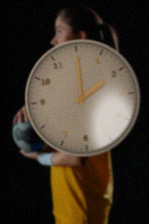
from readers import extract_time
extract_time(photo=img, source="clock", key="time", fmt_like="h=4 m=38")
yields h=2 m=0
